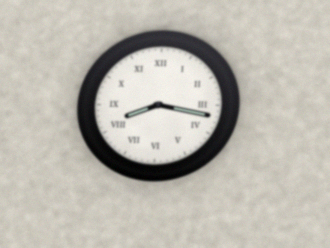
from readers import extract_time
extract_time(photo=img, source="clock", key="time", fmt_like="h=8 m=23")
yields h=8 m=17
